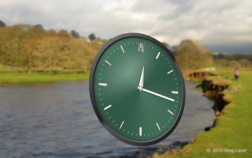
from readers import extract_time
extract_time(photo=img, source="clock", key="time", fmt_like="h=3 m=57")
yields h=12 m=17
